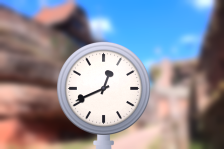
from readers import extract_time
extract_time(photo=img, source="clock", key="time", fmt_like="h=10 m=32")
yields h=12 m=41
